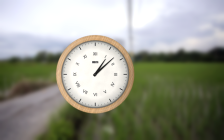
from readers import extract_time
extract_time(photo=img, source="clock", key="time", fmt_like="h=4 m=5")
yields h=1 m=8
